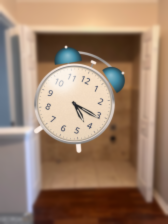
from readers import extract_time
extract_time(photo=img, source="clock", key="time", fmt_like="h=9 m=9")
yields h=4 m=16
